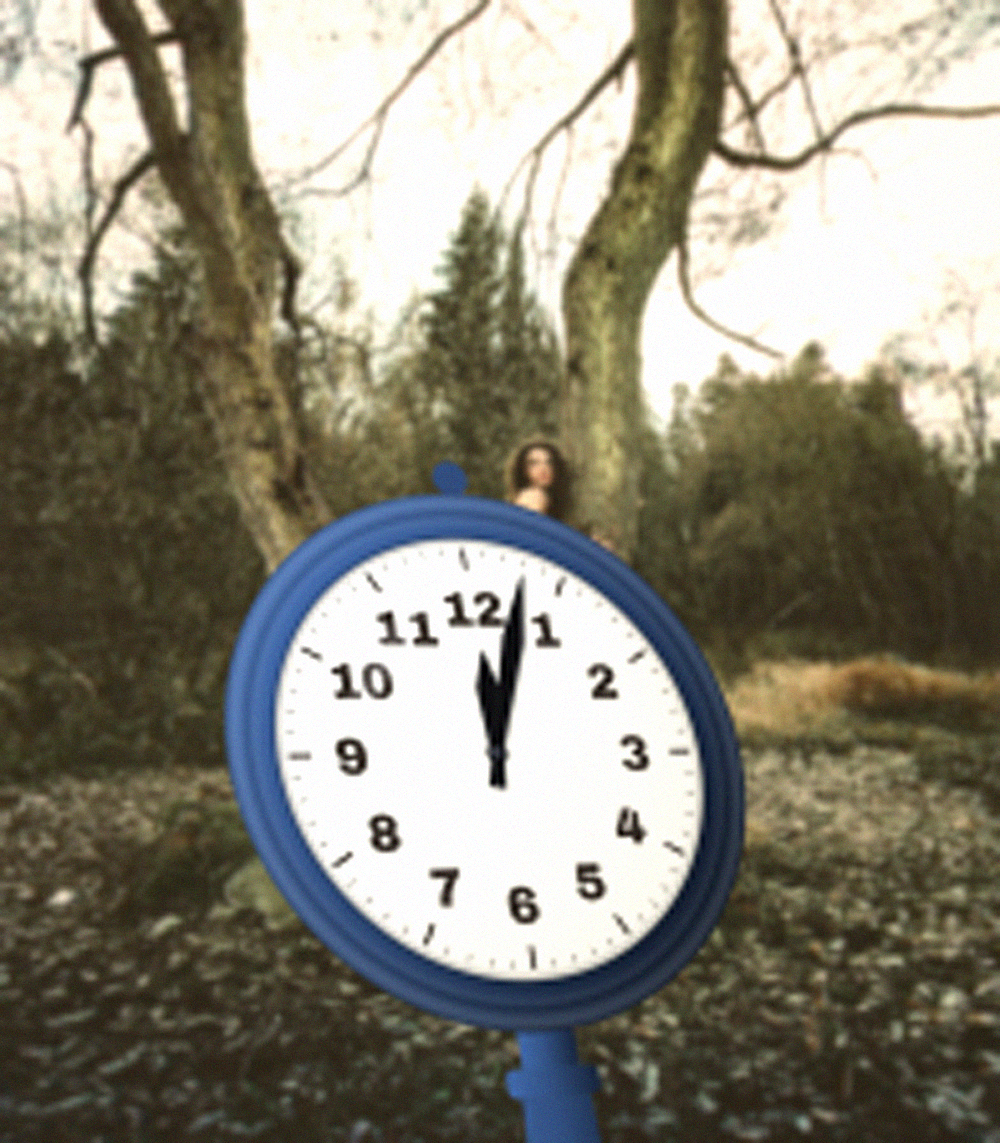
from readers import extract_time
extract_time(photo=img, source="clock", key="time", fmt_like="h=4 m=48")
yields h=12 m=3
